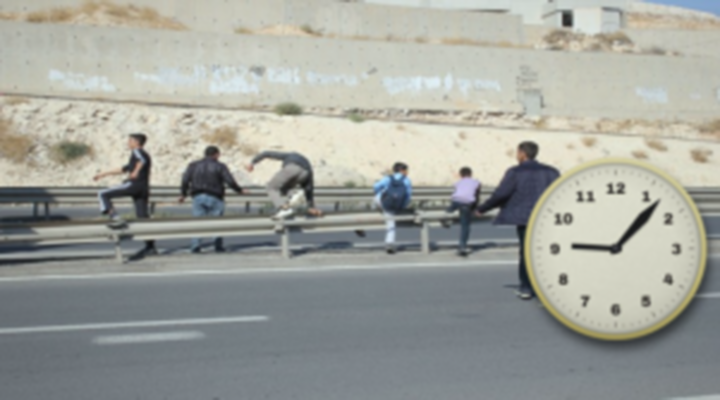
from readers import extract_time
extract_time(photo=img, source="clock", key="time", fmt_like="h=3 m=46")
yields h=9 m=7
